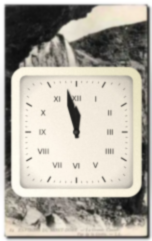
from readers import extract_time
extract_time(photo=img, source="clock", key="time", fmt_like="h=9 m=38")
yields h=11 m=58
